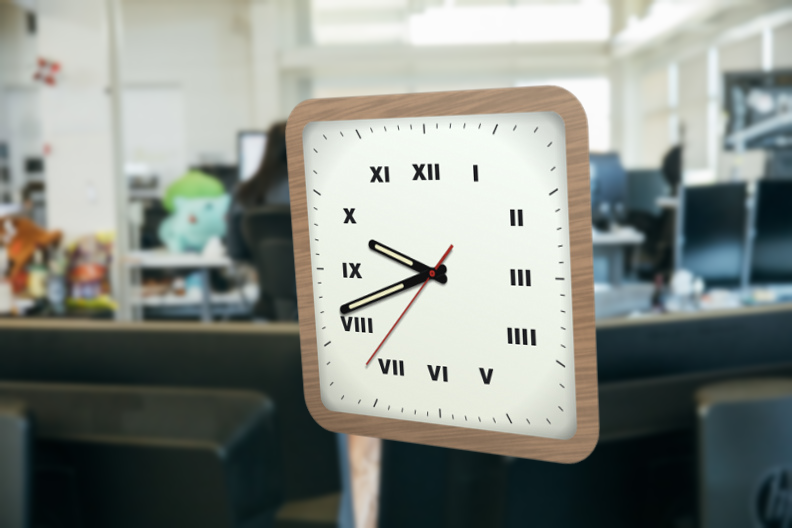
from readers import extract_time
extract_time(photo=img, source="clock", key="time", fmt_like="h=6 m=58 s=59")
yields h=9 m=41 s=37
